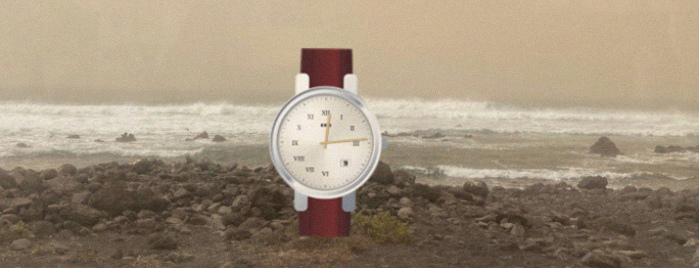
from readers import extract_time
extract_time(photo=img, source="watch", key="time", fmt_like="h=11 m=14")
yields h=12 m=14
